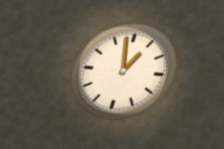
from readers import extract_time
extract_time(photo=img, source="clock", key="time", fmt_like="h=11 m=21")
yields h=12 m=58
